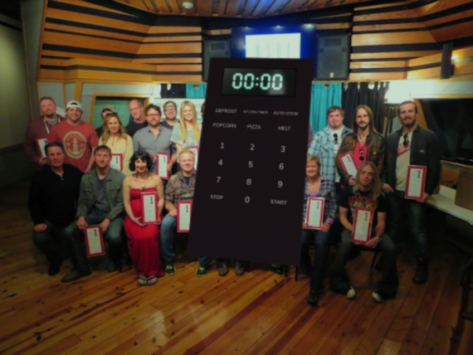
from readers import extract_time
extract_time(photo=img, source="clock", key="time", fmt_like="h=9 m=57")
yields h=0 m=0
